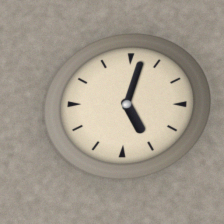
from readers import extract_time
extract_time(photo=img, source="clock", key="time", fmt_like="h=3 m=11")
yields h=5 m=2
